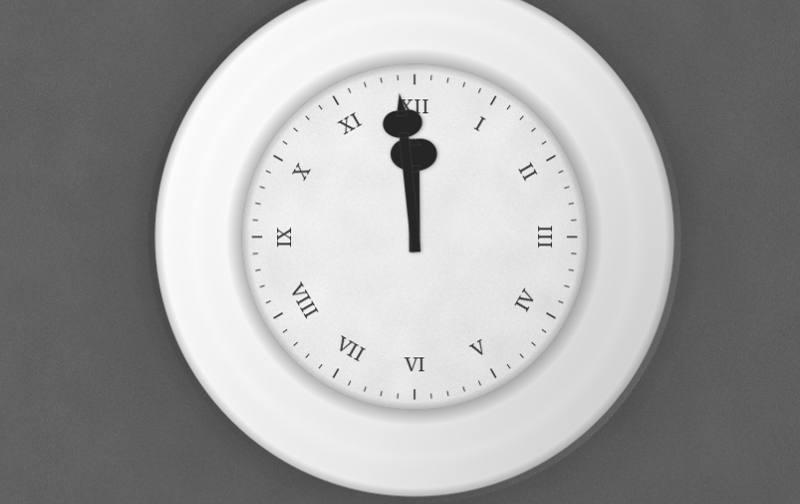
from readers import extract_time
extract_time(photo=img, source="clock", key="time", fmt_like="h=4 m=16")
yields h=11 m=59
